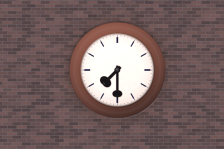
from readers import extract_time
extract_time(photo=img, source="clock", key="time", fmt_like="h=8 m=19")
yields h=7 m=30
